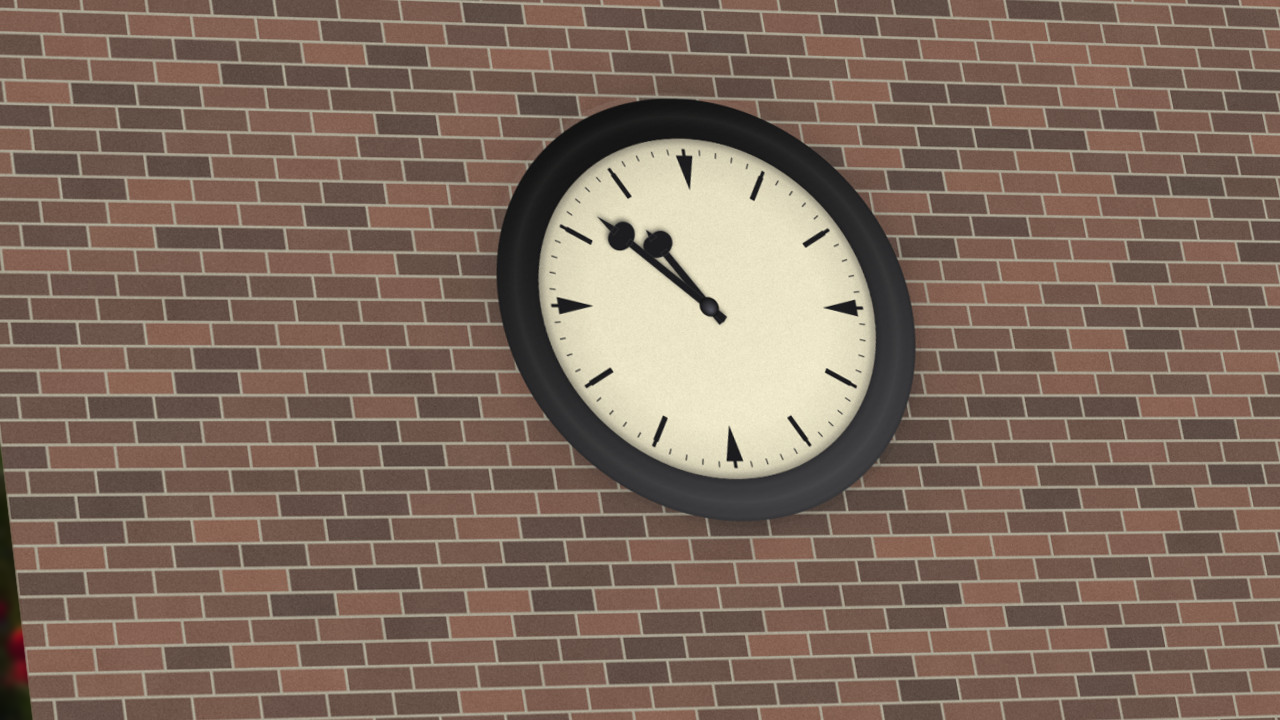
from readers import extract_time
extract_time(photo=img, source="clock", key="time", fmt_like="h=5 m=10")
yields h=10 m=52
